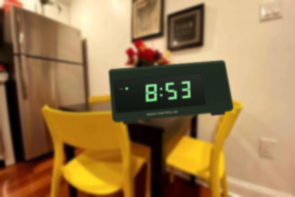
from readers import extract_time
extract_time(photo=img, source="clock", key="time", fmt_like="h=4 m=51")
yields h=8 m=53
